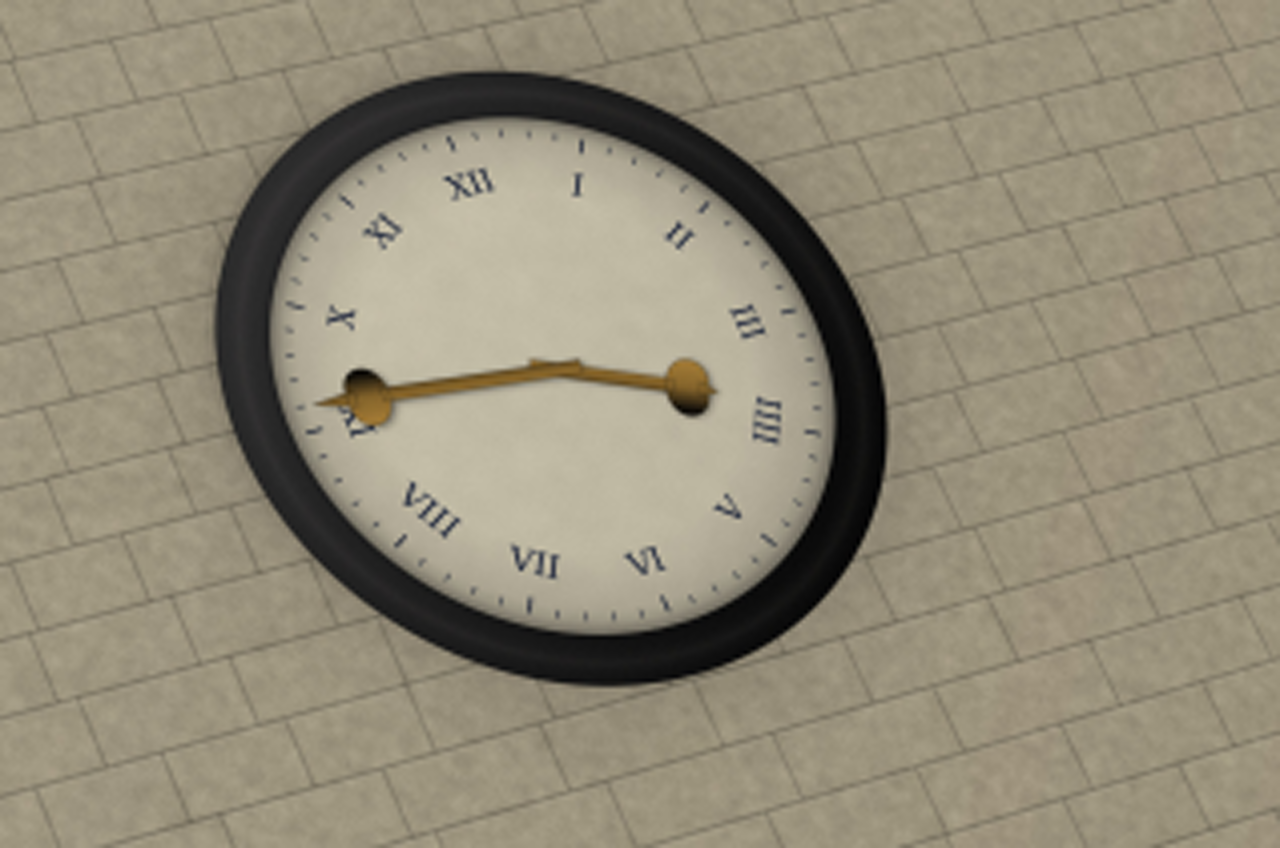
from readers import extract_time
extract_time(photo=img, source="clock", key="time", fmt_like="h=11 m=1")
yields h=3 m=46
